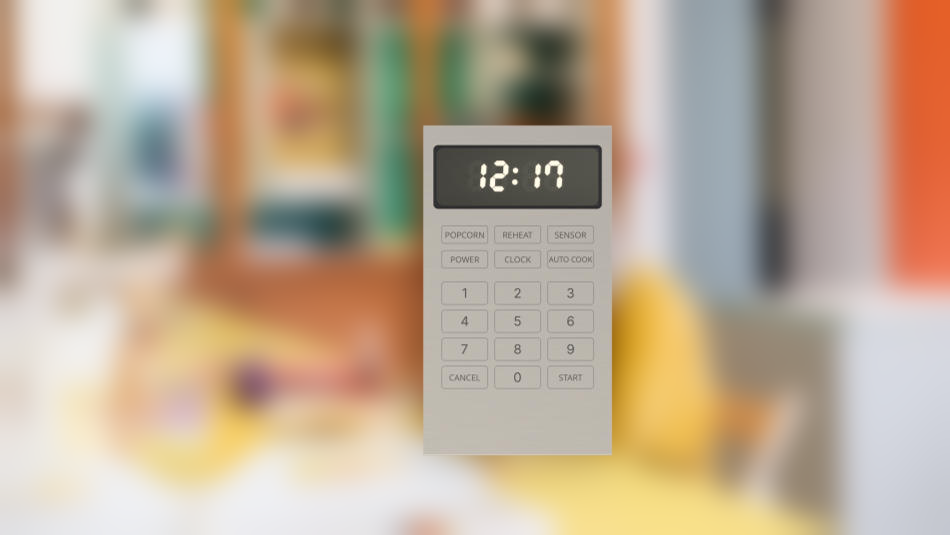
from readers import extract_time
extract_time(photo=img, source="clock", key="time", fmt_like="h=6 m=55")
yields h=12 m=17
